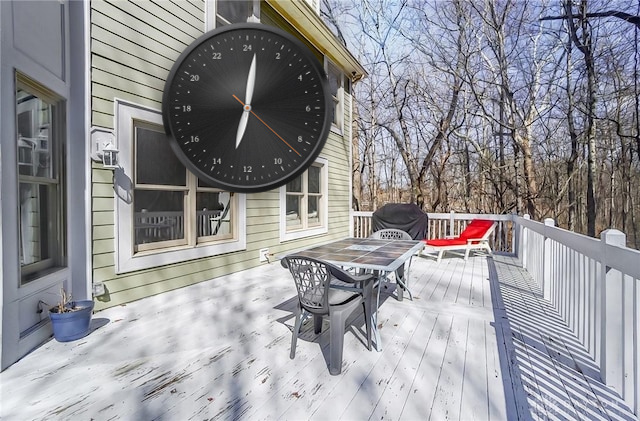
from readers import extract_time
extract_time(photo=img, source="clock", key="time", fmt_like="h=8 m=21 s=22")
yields h=13 m=1 s=22
